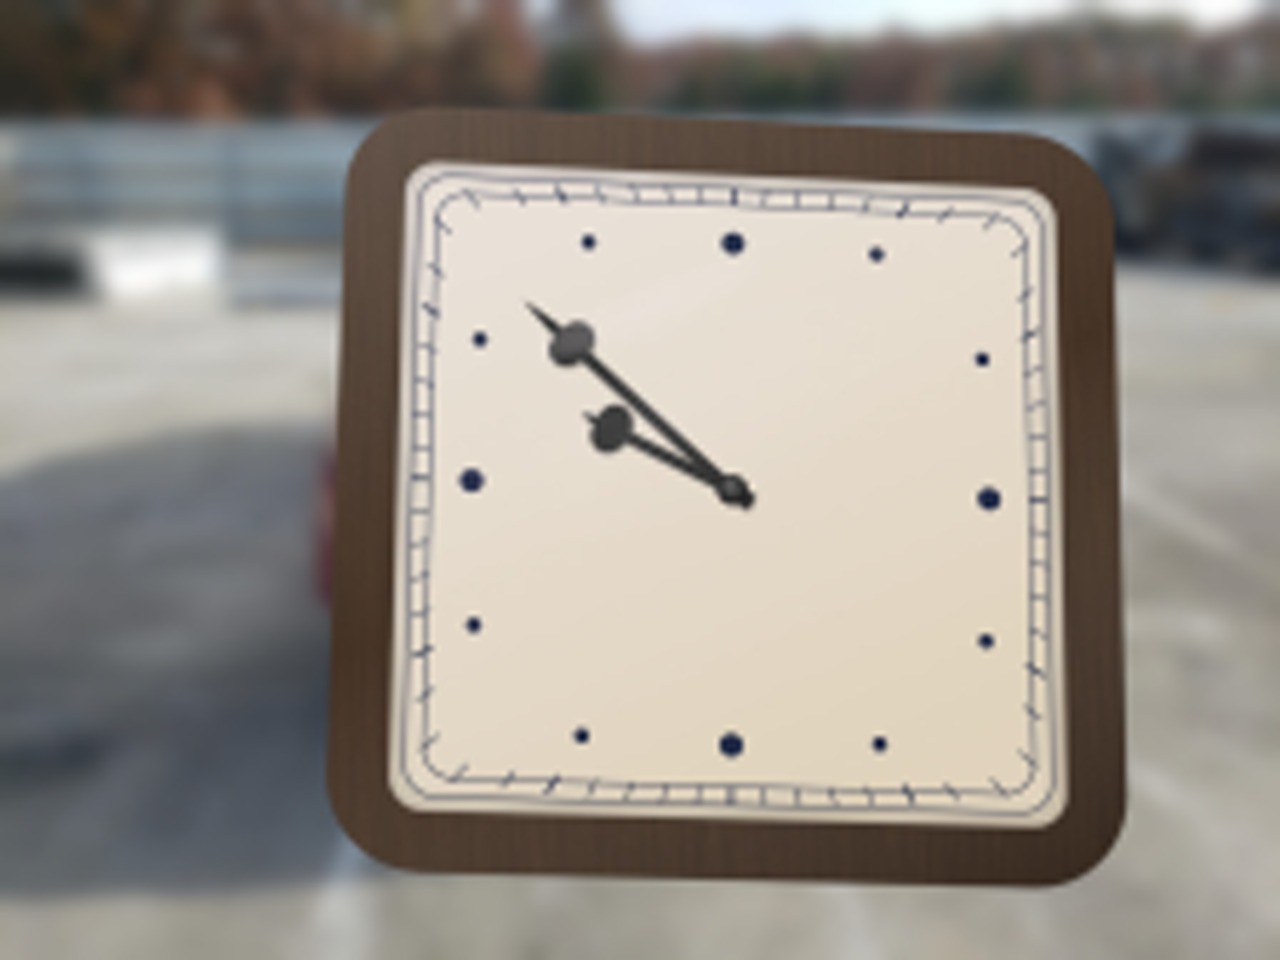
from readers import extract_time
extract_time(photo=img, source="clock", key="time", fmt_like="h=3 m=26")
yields h=9 m=52
